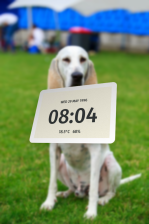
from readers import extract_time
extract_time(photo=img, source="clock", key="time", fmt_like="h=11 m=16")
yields h=8 m=4
